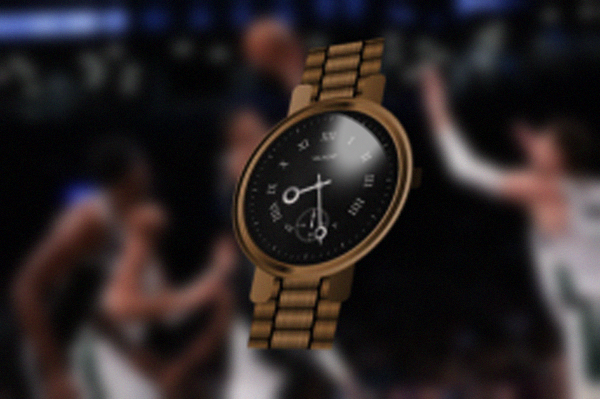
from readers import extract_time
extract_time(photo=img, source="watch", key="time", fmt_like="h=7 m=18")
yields h=8 m=28
